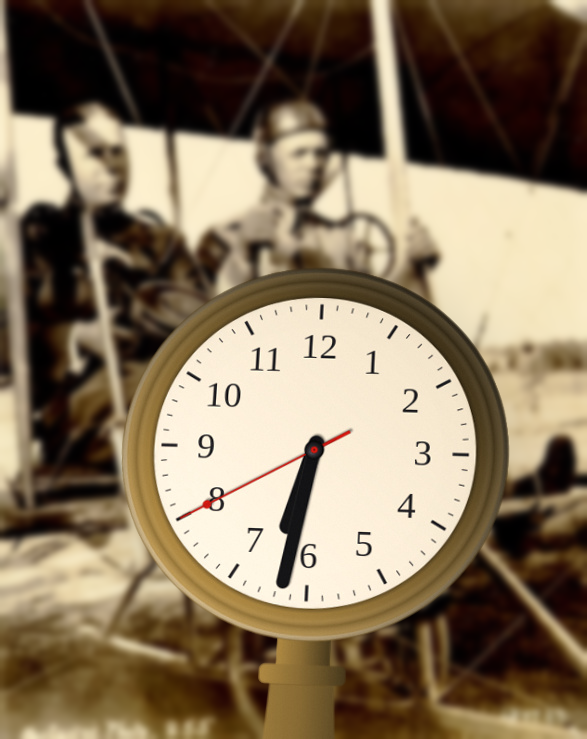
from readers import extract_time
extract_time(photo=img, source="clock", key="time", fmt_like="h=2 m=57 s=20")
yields h=6 m=31 s=40
